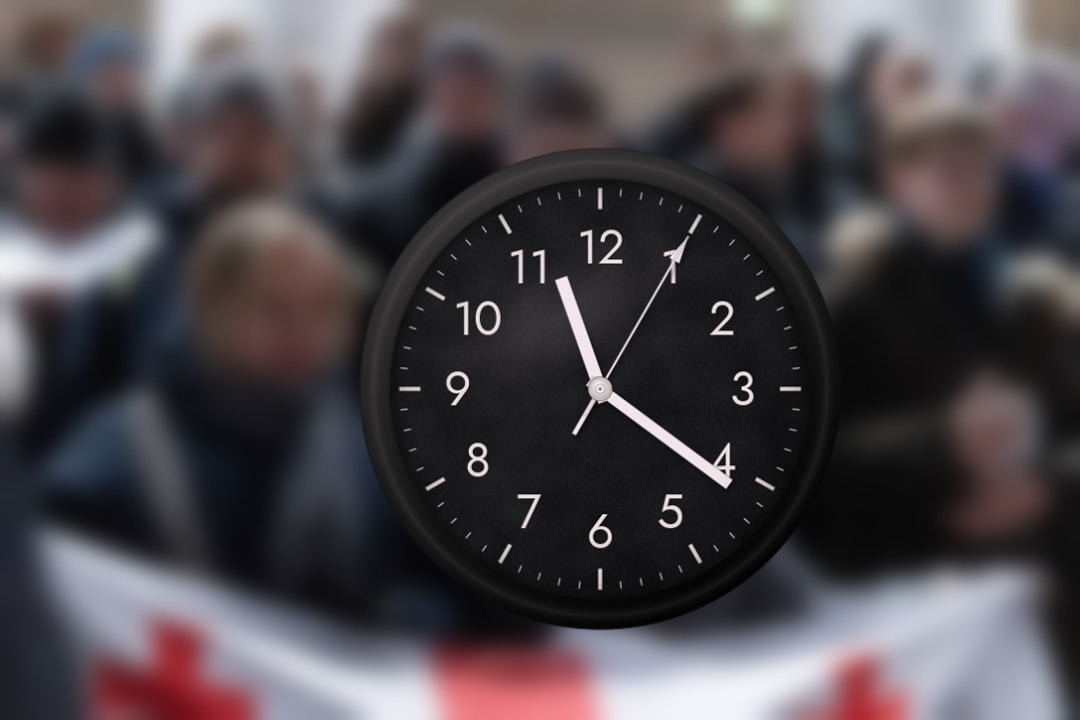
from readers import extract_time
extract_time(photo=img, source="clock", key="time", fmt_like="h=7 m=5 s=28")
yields h=11 m=21 s=5
